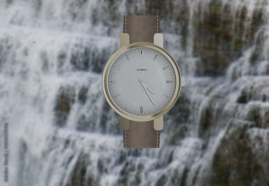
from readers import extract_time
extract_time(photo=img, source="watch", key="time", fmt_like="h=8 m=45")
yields h=4 m=25
